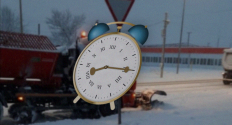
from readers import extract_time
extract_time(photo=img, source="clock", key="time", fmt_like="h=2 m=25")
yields h=8 m=15
